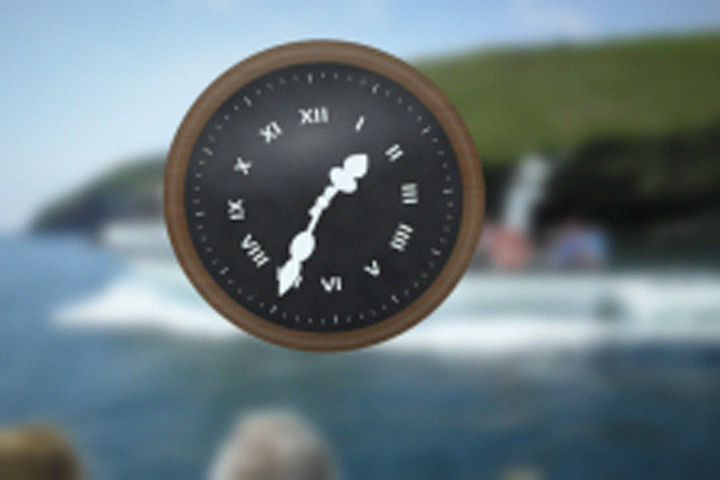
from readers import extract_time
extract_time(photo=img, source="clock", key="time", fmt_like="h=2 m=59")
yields h=1 m=35
